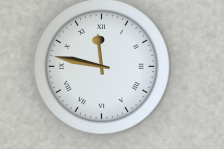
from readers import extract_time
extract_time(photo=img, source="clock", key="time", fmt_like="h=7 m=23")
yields h=11 m=47
